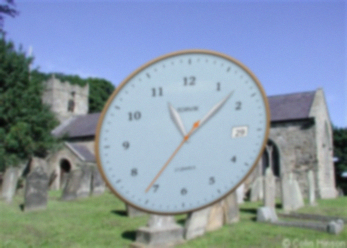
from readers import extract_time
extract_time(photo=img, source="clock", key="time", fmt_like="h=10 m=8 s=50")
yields h=11 m=7 s=36
